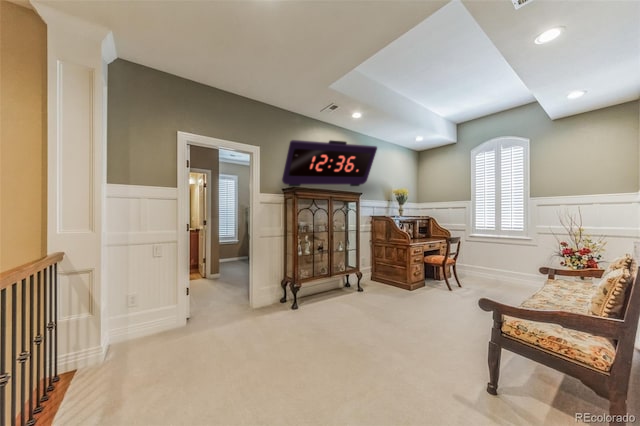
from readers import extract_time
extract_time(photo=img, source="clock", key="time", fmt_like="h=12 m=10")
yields h=12 m=36
